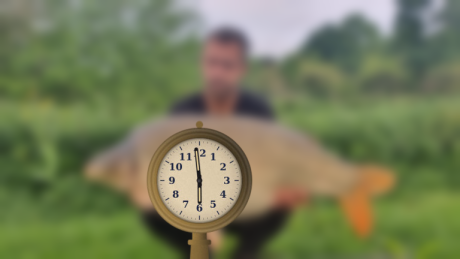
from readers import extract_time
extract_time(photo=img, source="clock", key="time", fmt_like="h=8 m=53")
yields h=5 m=59
